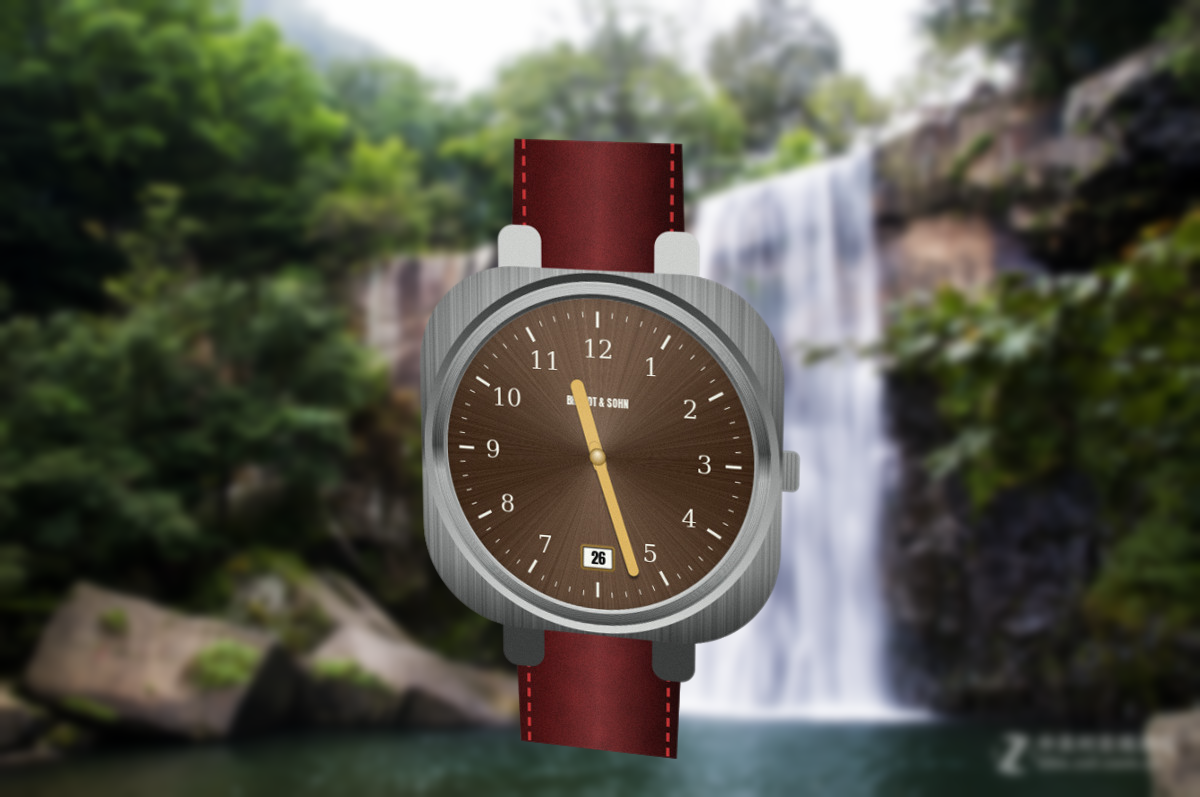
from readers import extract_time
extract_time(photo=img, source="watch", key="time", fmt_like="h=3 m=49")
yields h=11 m=27
